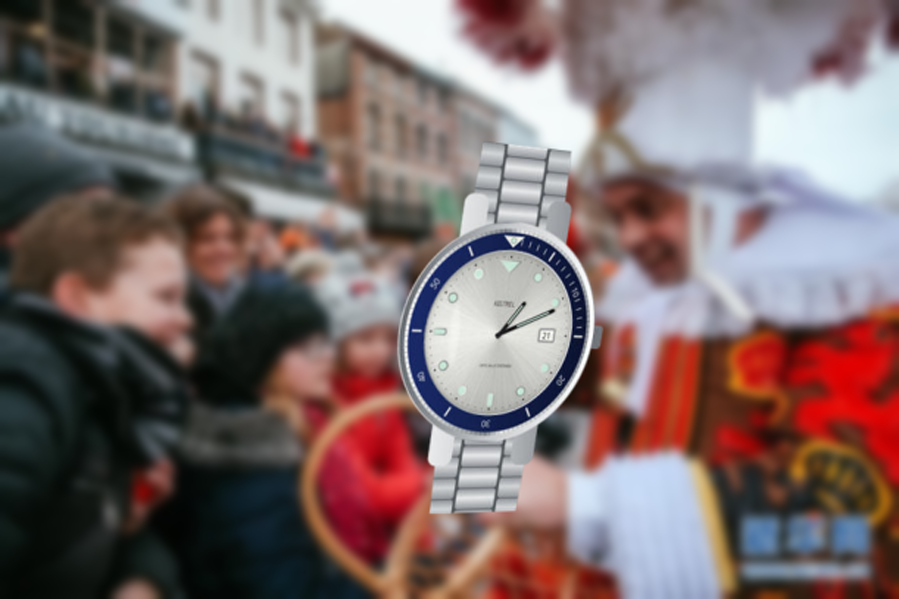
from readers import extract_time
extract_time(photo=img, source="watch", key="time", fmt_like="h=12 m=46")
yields h=1 m=11
